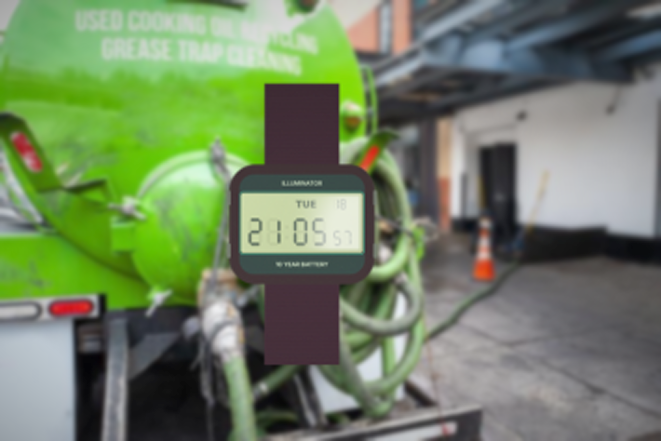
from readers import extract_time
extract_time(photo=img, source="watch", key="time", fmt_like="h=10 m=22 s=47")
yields h=21 m=5 s=57
